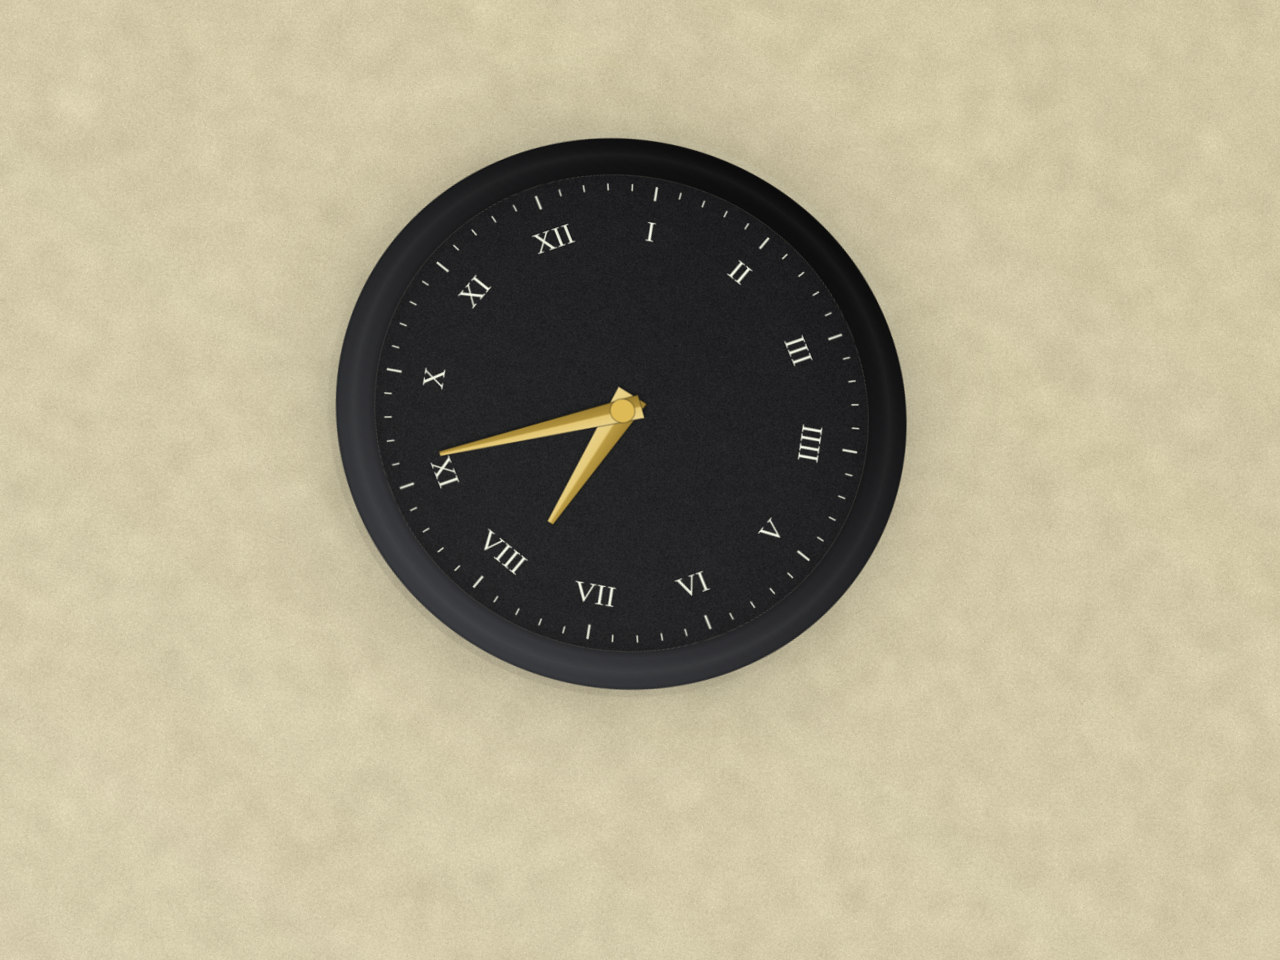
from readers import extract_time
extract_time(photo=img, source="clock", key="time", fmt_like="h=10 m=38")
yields h=7 m=46
